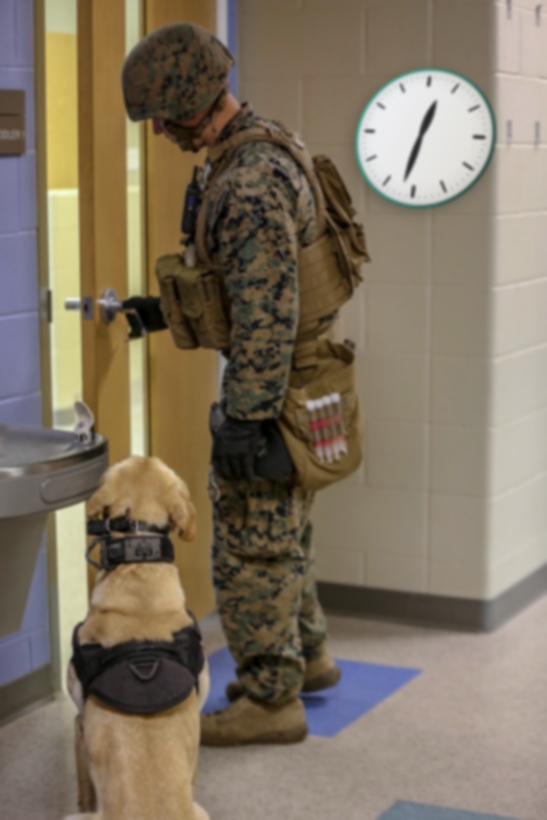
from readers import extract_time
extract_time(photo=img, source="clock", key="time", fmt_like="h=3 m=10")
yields h=12 m=32
